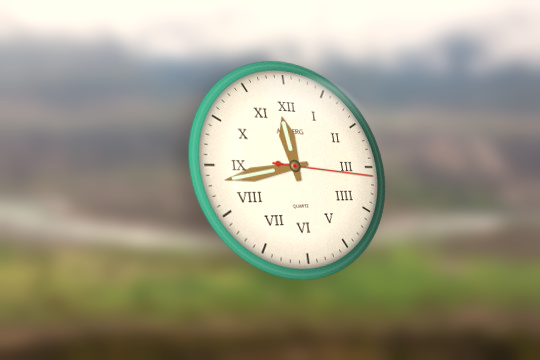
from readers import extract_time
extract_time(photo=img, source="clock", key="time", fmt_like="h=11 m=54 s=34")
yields h=11 m=43 s=16
